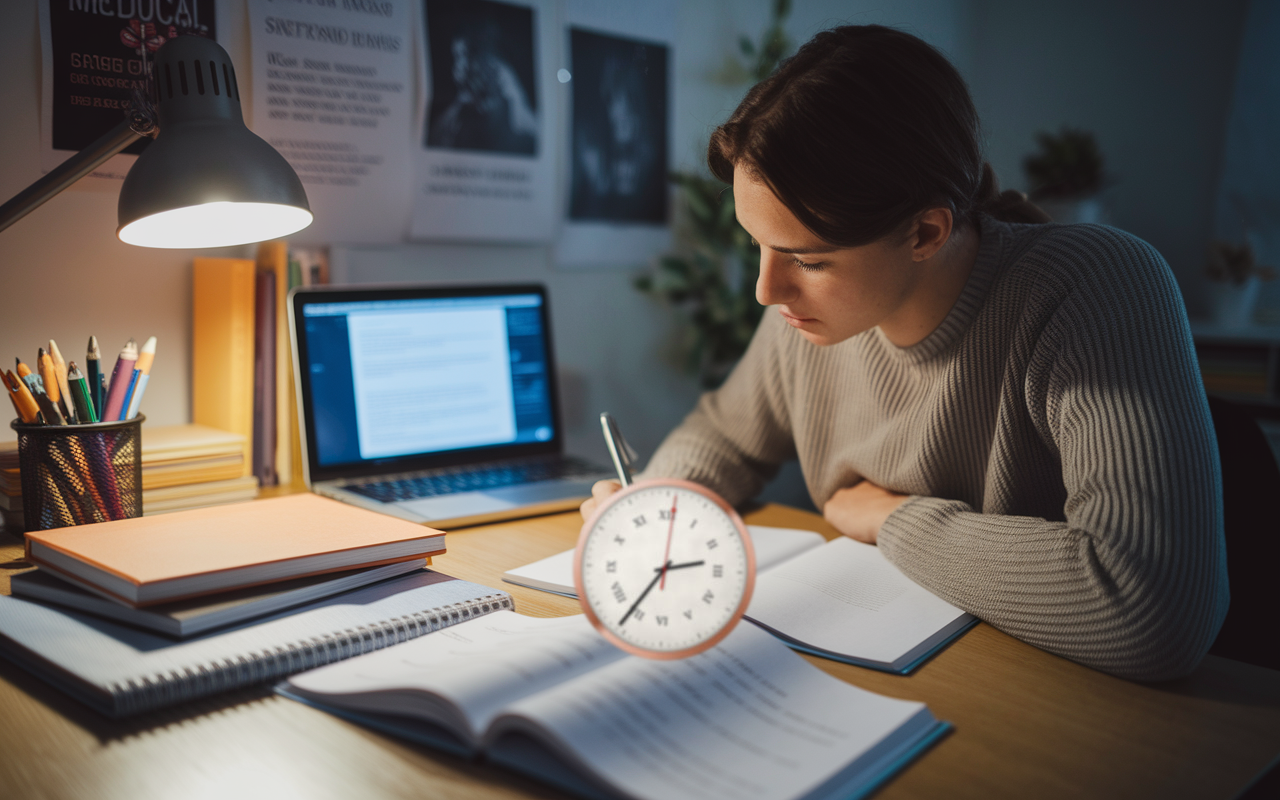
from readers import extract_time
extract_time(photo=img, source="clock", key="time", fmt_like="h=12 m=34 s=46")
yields h=2 m=36 s=1
